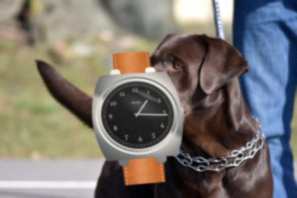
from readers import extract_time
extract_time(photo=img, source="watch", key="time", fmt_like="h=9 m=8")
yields h=1 m=16
